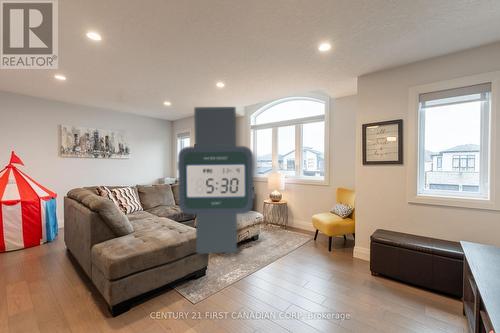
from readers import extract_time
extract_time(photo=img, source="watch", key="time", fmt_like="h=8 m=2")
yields h=5 m=30
